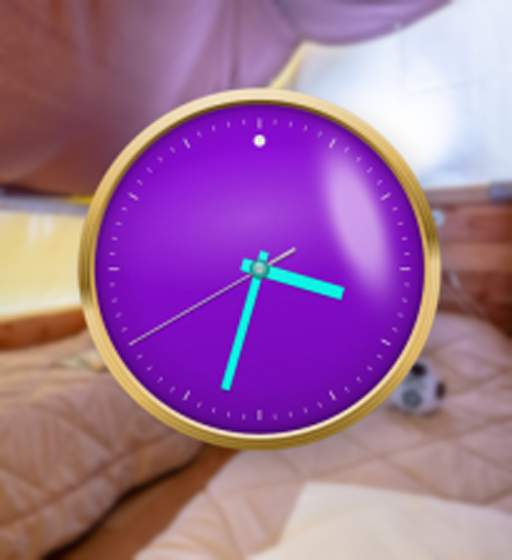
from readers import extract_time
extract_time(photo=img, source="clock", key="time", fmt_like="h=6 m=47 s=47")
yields h=3 m=32 s=40
